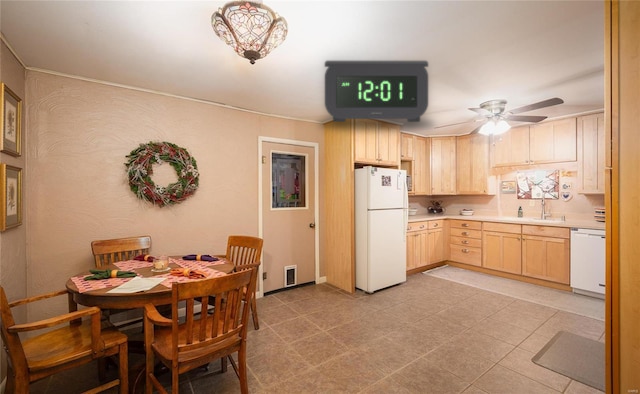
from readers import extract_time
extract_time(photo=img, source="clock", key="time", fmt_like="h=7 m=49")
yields h=12 m=1
